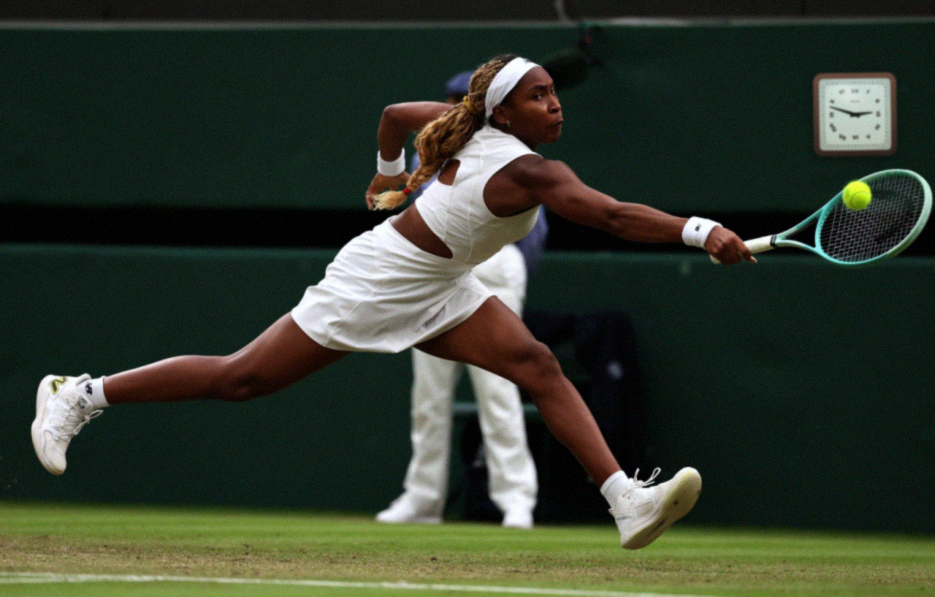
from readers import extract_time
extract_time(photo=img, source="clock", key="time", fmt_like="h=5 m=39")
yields h=2 m=48
